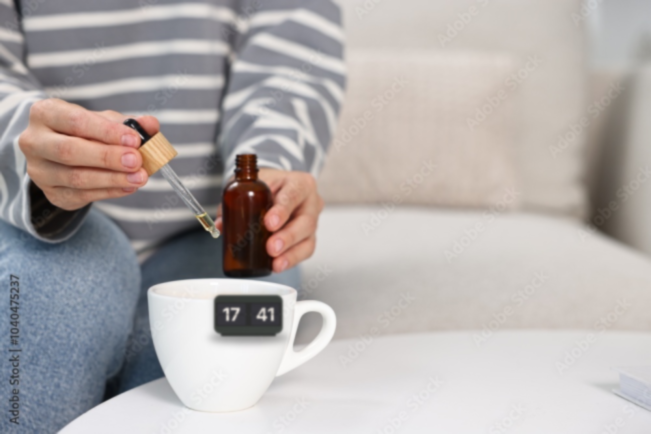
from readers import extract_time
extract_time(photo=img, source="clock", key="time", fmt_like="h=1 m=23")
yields h=17 m=41
